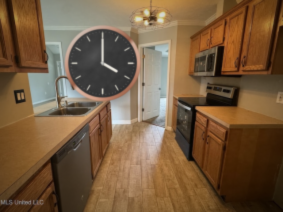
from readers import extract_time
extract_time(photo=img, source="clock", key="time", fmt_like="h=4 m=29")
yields h=4 m=0
